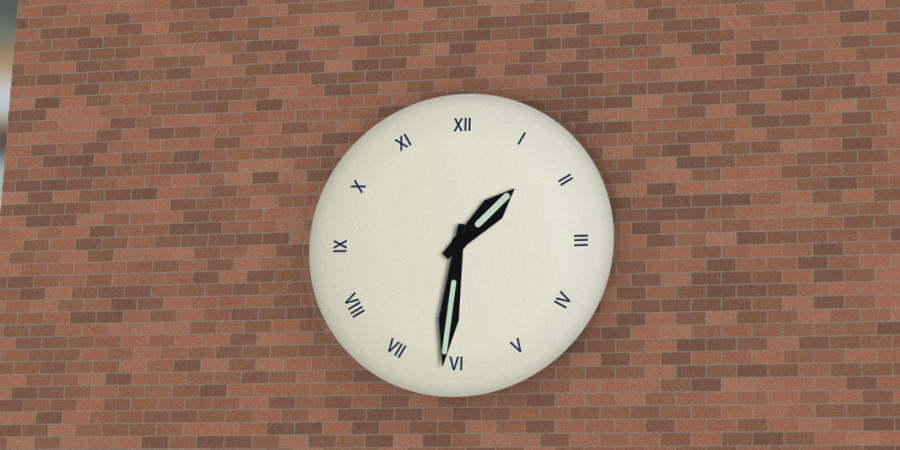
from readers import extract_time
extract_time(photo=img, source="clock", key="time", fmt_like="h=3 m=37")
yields h=1 m=31
